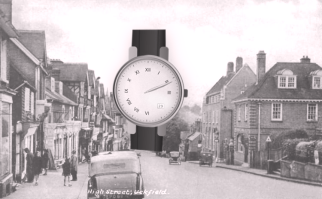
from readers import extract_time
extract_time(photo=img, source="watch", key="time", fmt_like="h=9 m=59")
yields h=2 m=11
